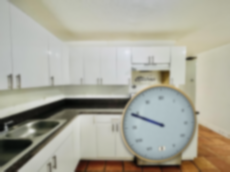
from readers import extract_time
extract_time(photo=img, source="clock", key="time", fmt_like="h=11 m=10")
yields h=9 m=49
